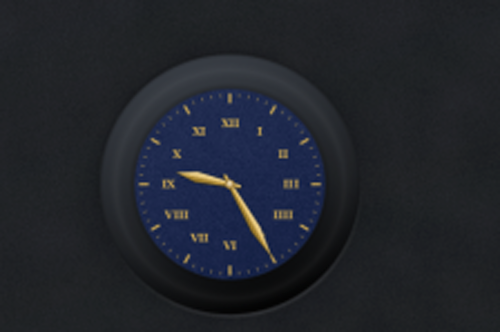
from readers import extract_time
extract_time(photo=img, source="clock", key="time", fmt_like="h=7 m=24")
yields h=9 m=25
